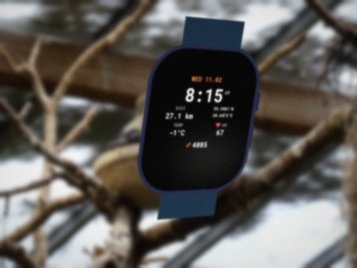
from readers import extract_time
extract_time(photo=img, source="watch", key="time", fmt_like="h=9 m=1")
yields h=8 m=15
